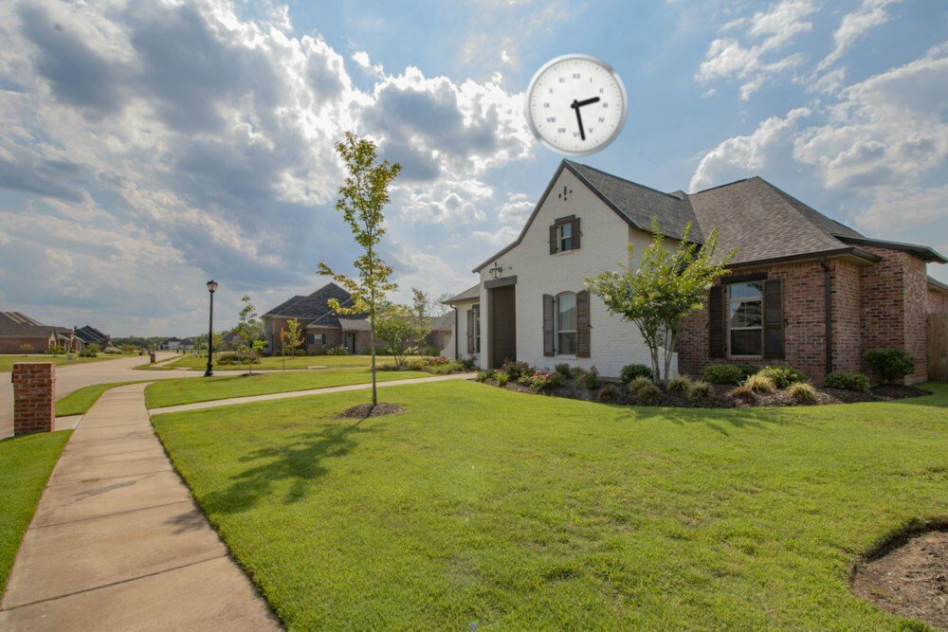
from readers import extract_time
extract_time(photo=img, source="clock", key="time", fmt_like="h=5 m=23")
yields h=2 m=28
